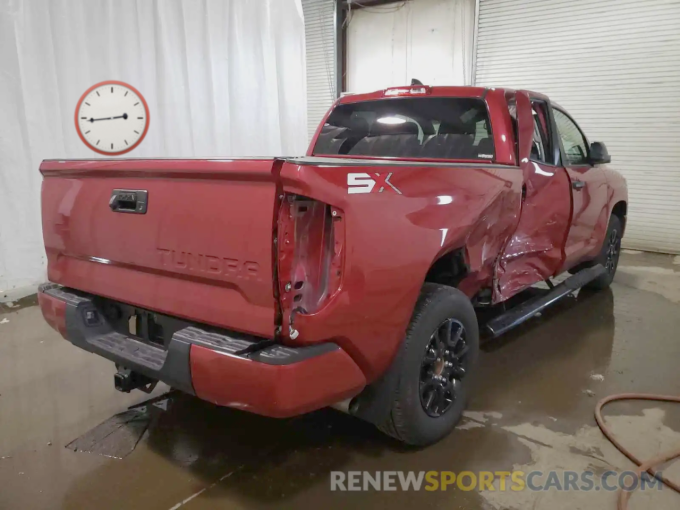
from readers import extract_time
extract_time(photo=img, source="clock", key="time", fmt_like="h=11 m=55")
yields h=2 m=44
